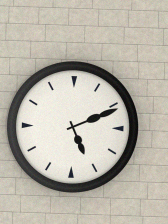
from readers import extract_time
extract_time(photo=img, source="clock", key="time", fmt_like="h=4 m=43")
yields h=5 m=11
